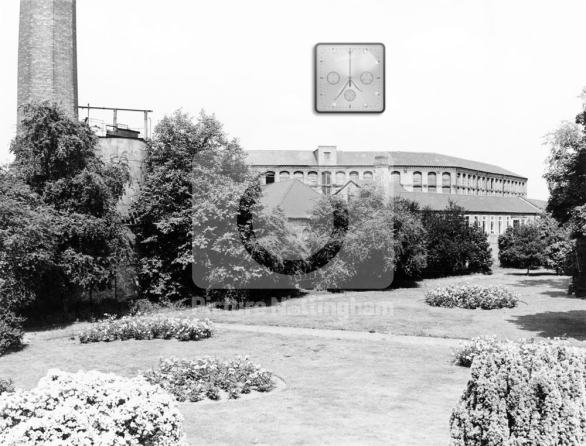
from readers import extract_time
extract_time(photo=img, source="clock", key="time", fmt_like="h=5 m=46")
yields h=4 m=36
